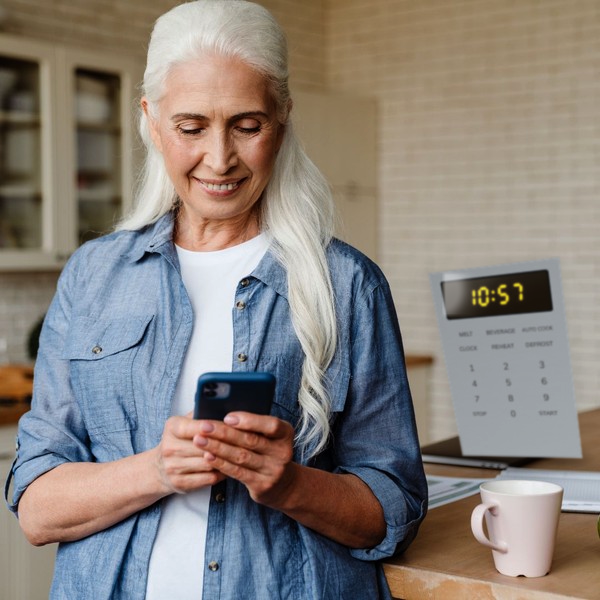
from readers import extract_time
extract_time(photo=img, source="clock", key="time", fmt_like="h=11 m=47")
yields h=10 m=57
